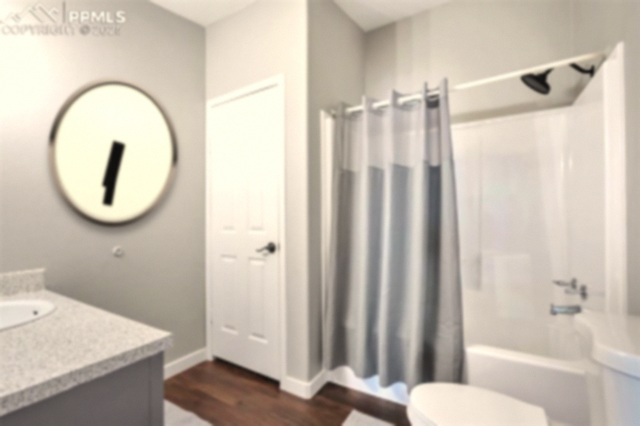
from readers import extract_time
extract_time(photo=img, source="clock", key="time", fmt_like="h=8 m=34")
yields h=6 m=32
